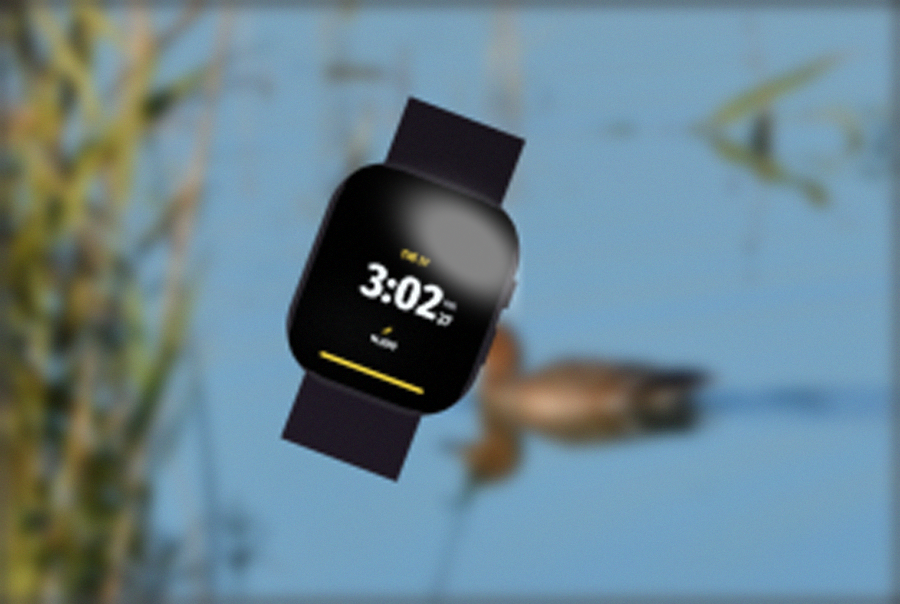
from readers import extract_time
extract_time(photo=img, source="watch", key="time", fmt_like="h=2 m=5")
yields h=3 m=2
